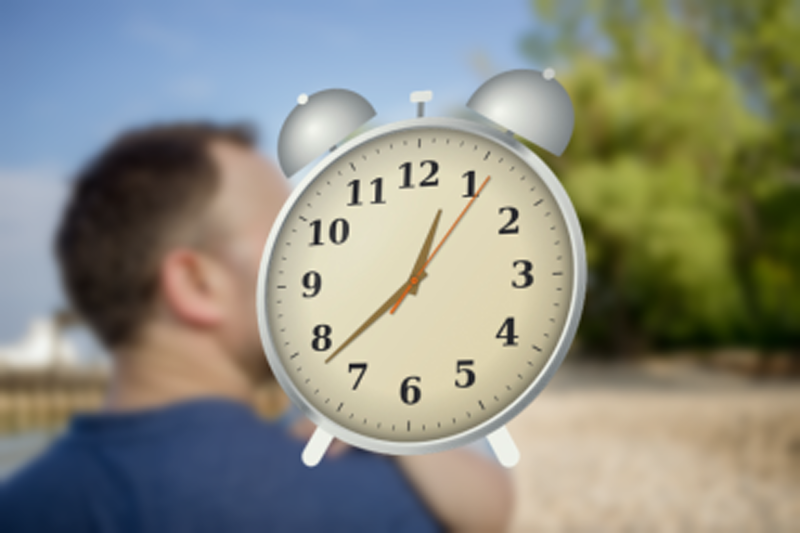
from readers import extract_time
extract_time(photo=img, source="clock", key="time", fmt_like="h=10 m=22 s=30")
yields h=12 m=38 s=6
